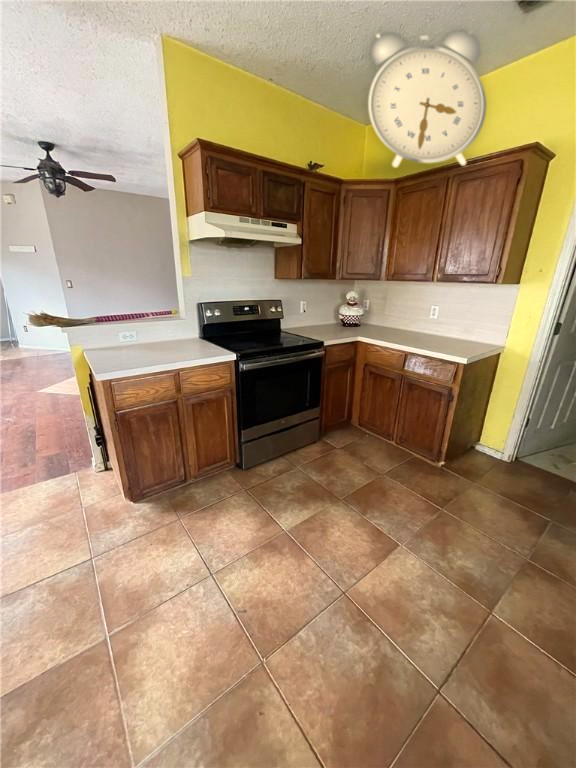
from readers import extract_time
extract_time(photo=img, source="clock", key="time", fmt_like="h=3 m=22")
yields h=3 m=32
